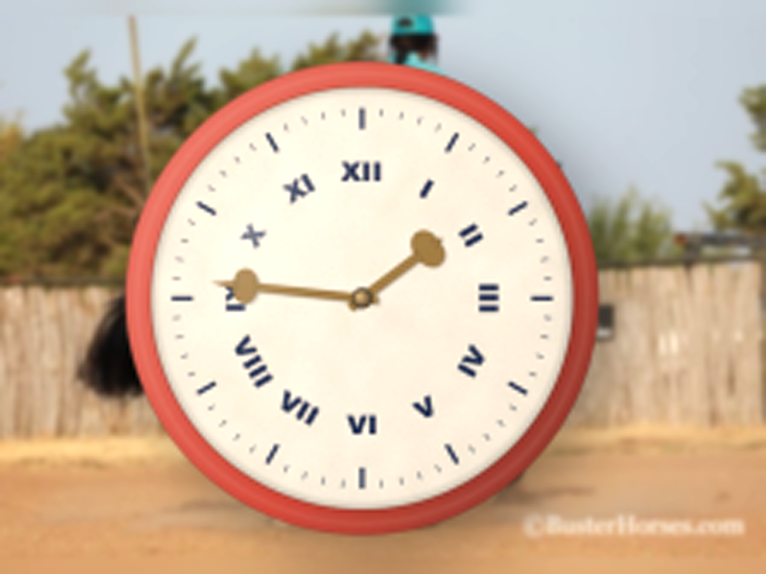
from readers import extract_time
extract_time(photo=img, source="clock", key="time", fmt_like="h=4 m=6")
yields h=1 m=46
